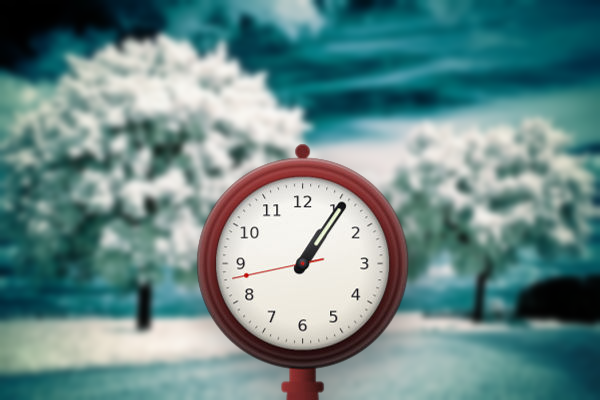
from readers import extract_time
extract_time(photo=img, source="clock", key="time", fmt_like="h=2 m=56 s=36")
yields h=1 m=5 s=43
